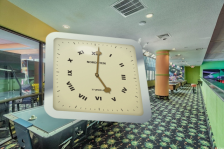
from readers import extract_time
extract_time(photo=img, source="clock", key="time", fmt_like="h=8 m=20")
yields h=5 m=1
